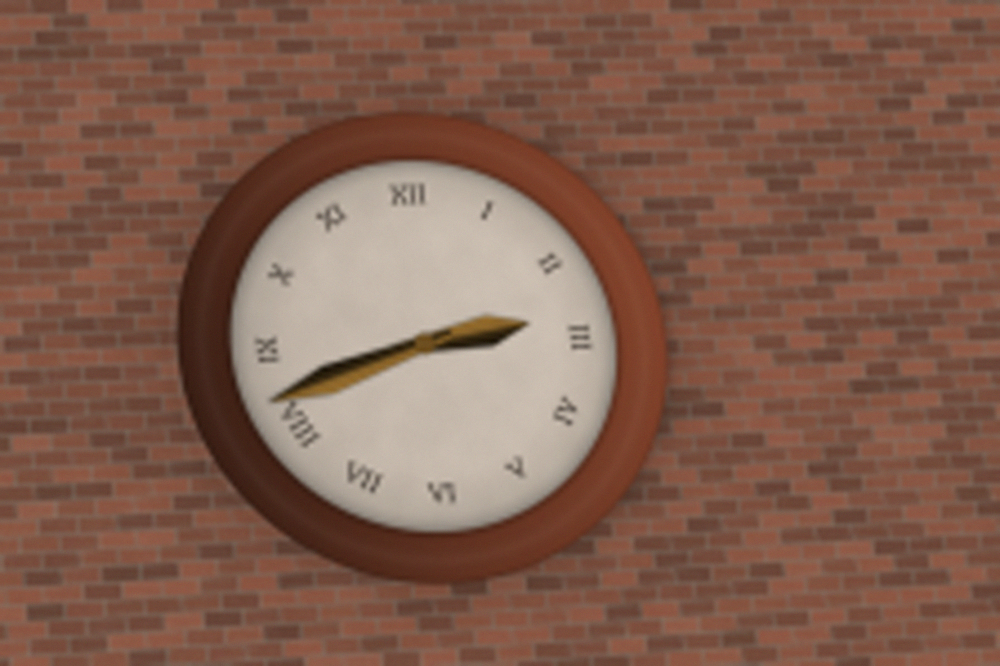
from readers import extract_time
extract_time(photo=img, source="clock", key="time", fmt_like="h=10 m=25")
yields h=2 m=42
